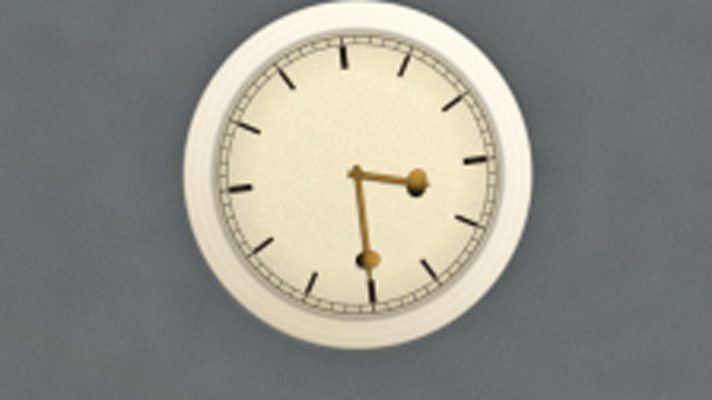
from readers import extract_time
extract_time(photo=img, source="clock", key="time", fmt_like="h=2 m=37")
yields h=3 m=30
